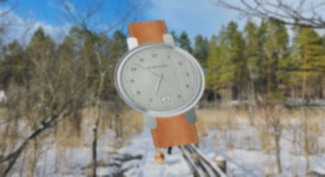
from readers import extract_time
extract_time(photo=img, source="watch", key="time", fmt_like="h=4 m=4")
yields h=6 m=52
